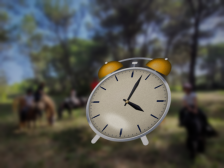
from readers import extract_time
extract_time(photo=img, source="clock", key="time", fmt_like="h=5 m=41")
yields h=4 m=3
